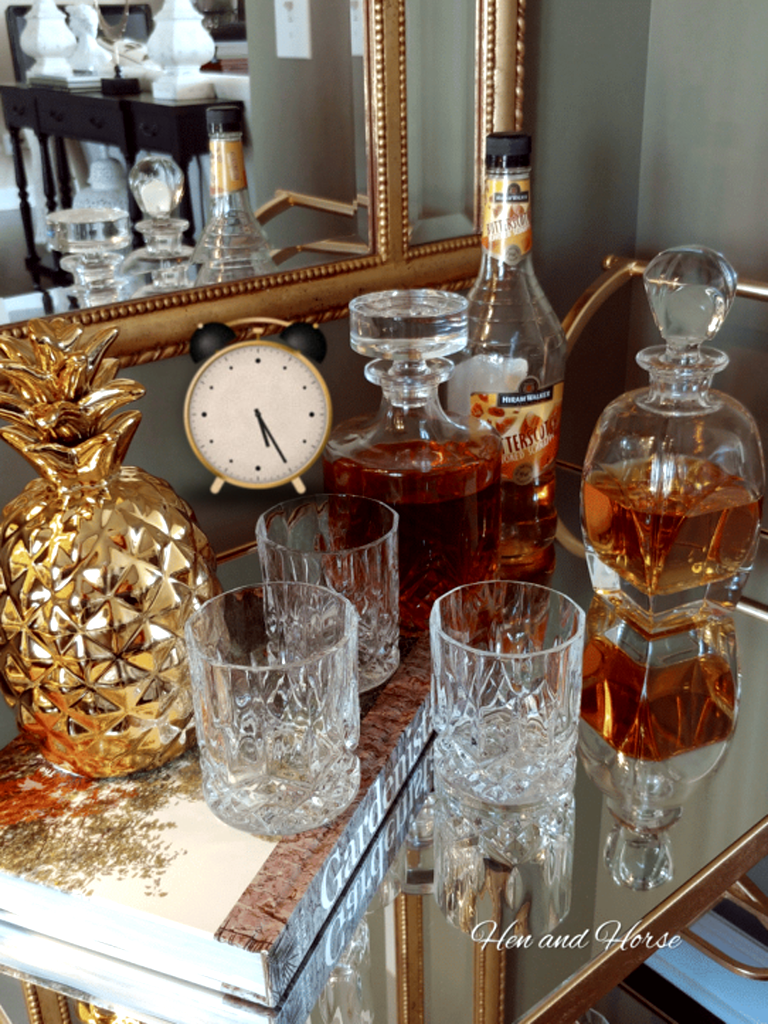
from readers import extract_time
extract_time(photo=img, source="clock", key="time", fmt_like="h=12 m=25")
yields h=5 m=25
